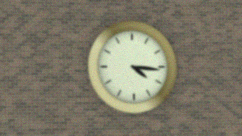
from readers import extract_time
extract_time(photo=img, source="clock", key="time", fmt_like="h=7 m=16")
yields h=4 m=16
